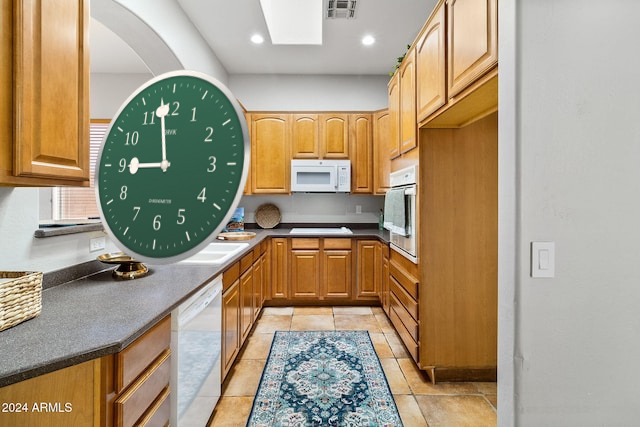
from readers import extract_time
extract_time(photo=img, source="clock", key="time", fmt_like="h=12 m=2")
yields h=8 m=58
